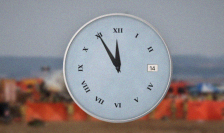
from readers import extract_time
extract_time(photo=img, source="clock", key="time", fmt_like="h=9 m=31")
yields h=11 m=55
